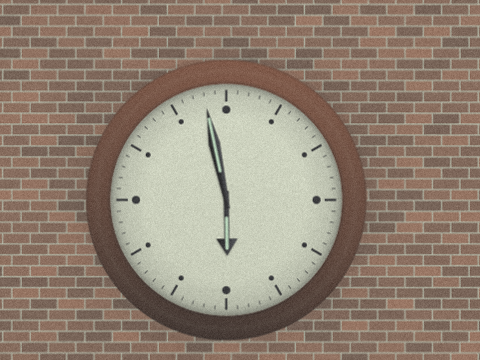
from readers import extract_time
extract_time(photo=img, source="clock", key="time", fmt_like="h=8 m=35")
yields h=5 m=58
